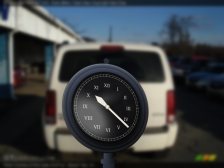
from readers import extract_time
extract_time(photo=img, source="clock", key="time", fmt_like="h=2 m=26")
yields h=10 m=22
